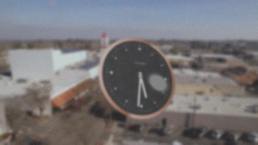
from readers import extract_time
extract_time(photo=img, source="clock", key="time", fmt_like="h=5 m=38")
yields h=5 m=31
